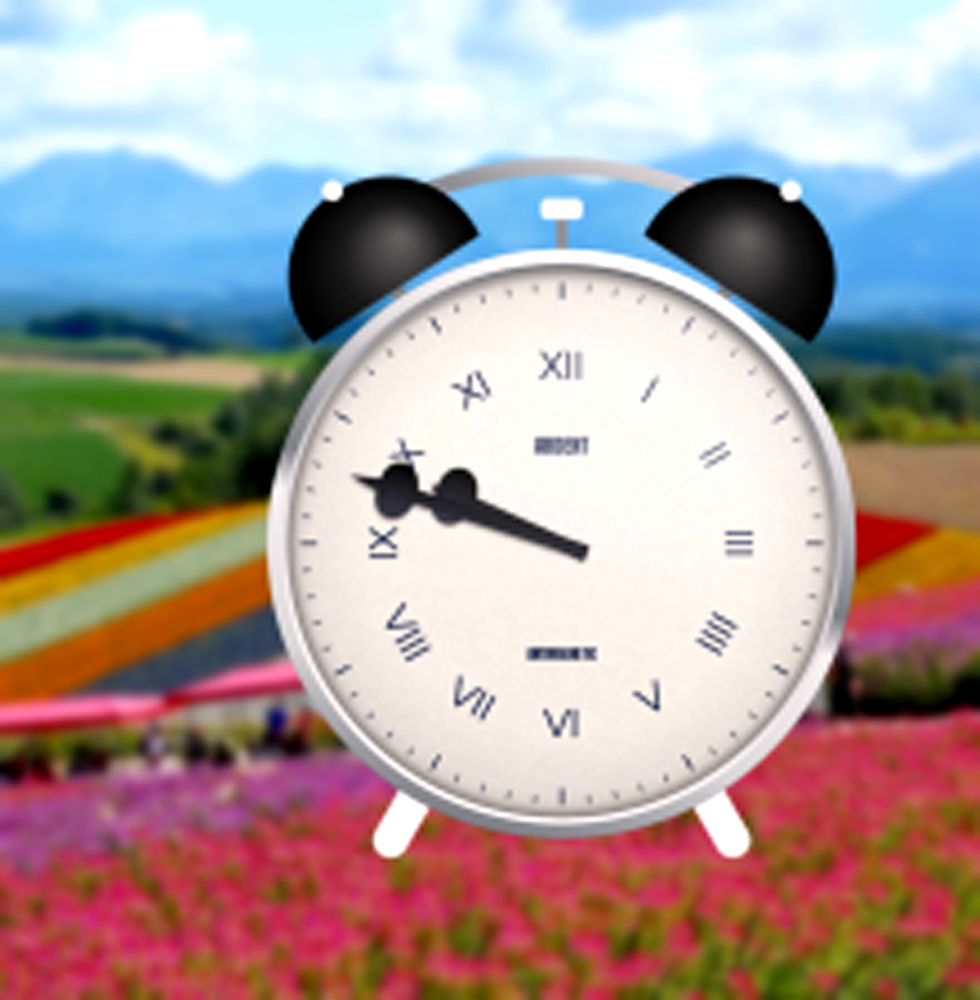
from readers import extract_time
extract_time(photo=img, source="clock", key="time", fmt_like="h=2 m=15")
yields h=9 m=48
